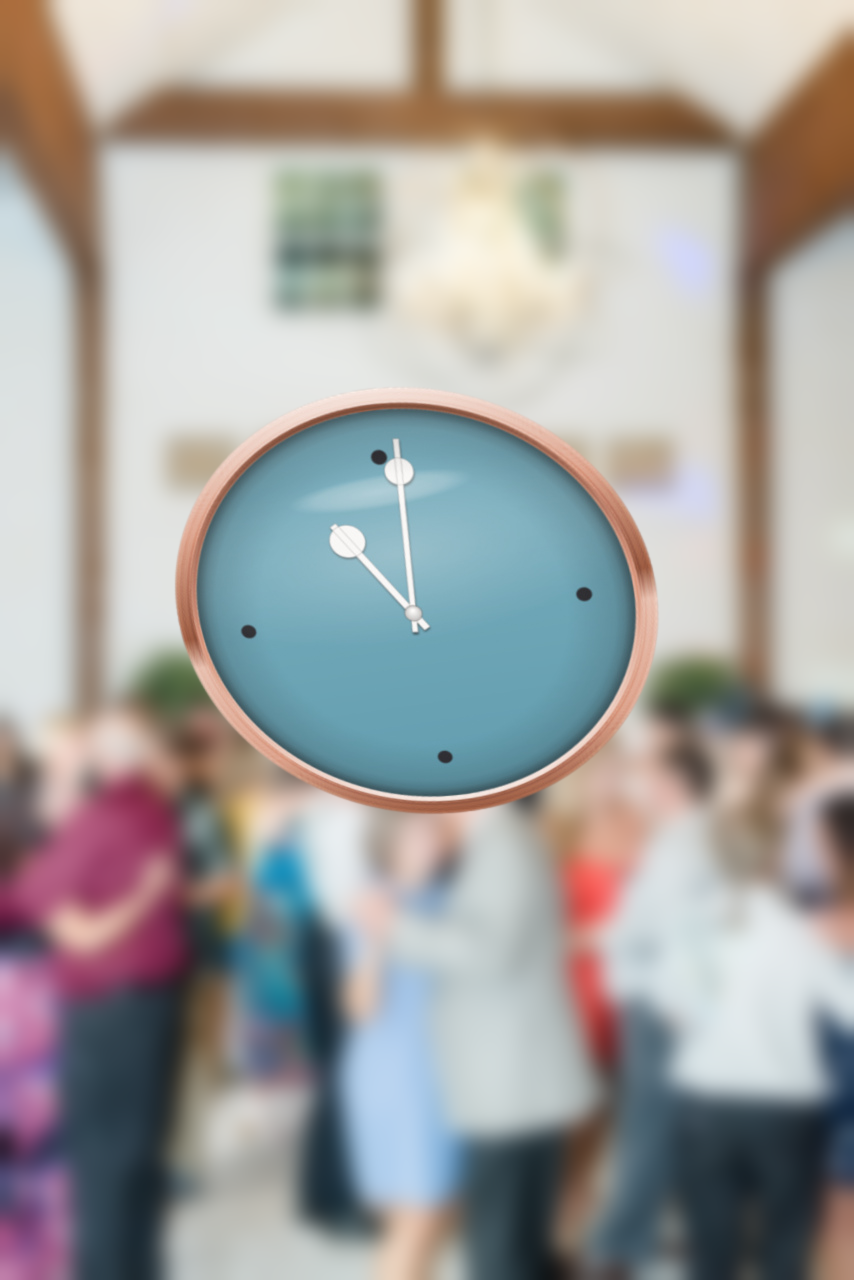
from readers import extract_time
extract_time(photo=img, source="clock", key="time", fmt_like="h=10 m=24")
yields h=11 m=1
